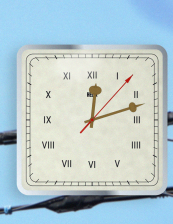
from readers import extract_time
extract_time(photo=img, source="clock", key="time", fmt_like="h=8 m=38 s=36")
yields h=12 m=12 s=7
